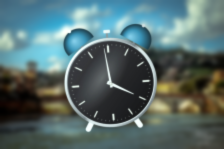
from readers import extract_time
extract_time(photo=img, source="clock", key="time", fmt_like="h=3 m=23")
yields h=3 m=59
